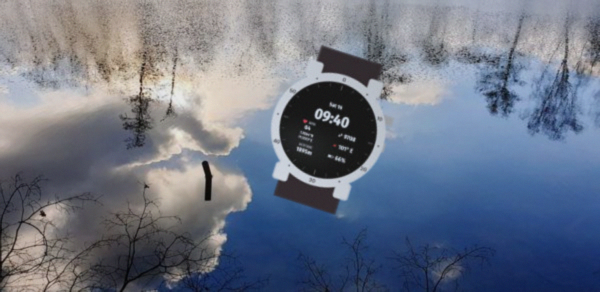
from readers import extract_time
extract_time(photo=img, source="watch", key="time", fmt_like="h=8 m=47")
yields h=9 m=40
